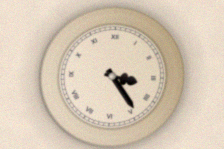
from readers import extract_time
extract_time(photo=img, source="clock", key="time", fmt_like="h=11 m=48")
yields h=3 m=24
